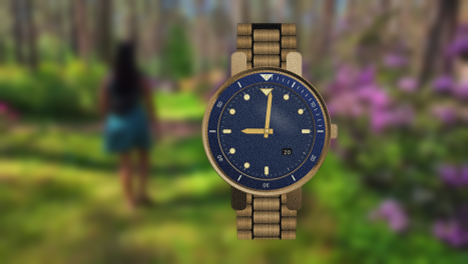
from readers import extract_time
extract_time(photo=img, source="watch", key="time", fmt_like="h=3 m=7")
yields h=9 m=1
